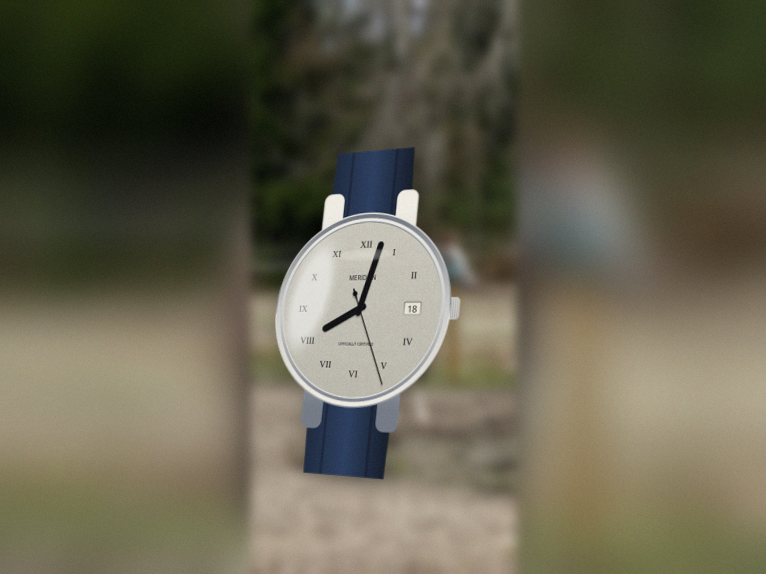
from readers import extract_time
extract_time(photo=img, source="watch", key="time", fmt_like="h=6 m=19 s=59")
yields h=8 m=2 s=26
